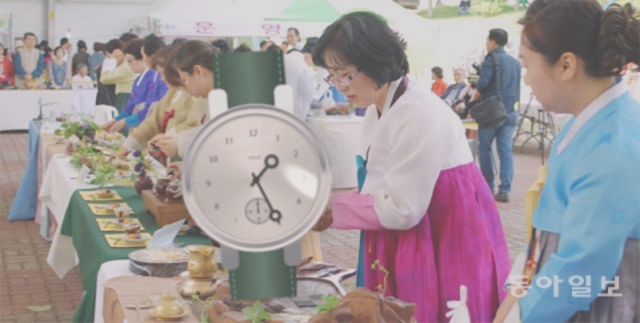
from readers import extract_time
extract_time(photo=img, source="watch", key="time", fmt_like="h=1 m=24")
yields h=1 m=26
